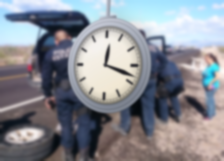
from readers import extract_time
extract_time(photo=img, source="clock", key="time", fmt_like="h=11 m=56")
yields h=12 m=18
